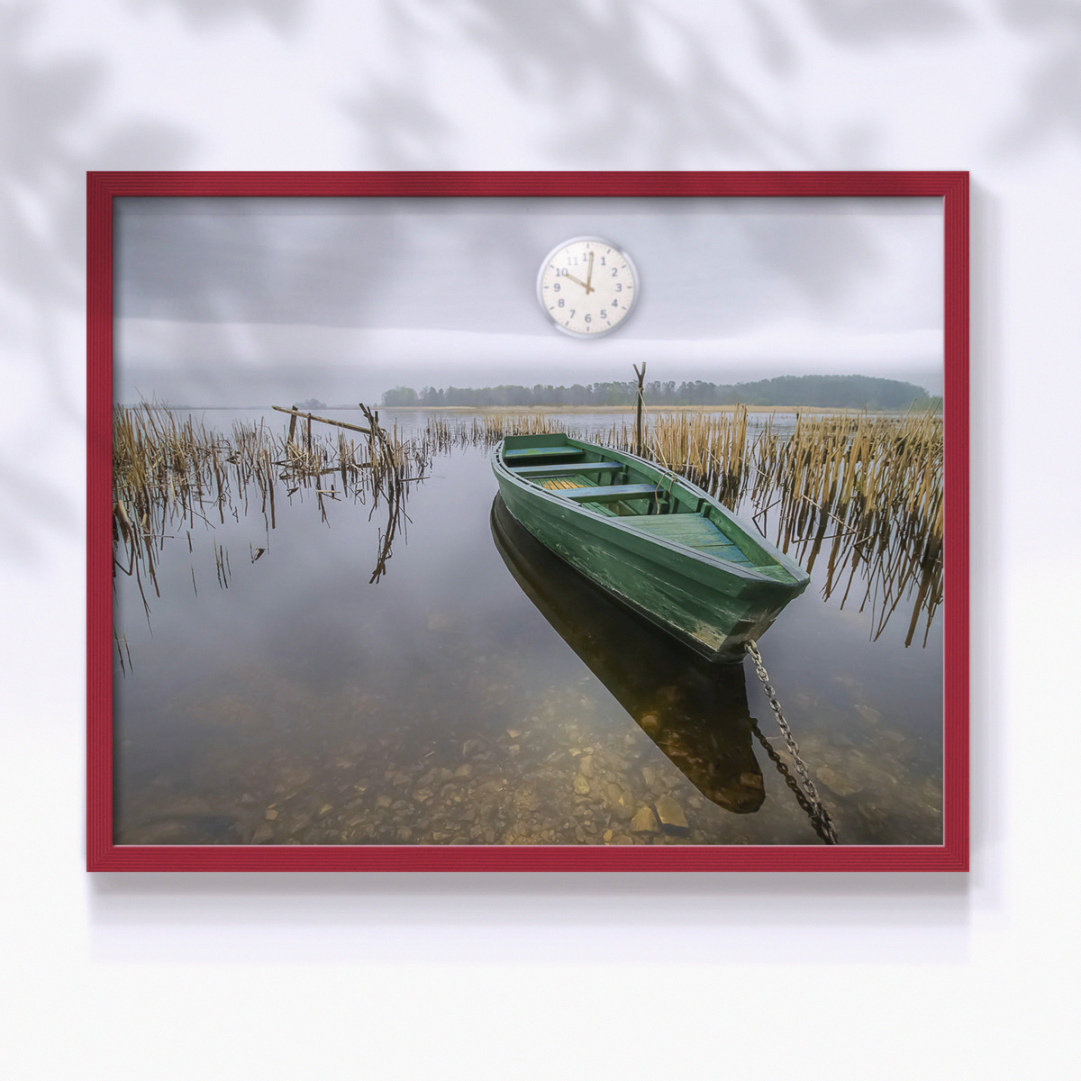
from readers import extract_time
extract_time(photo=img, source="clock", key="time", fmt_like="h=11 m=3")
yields h=10 m=1
